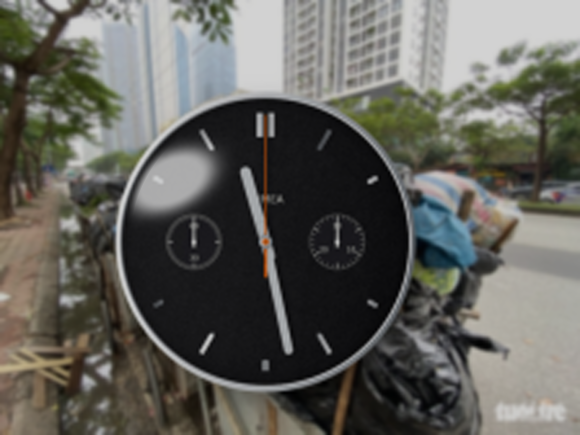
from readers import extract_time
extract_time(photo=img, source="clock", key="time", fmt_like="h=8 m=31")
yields h=11 m=28
